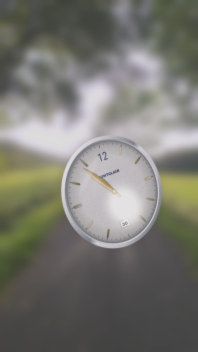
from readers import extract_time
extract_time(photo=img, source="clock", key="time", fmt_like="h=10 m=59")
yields h=10 m=54
